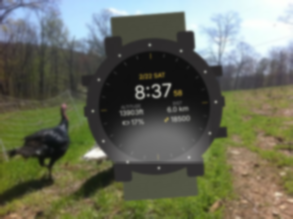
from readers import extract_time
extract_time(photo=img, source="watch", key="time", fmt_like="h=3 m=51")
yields h=8 m=37
